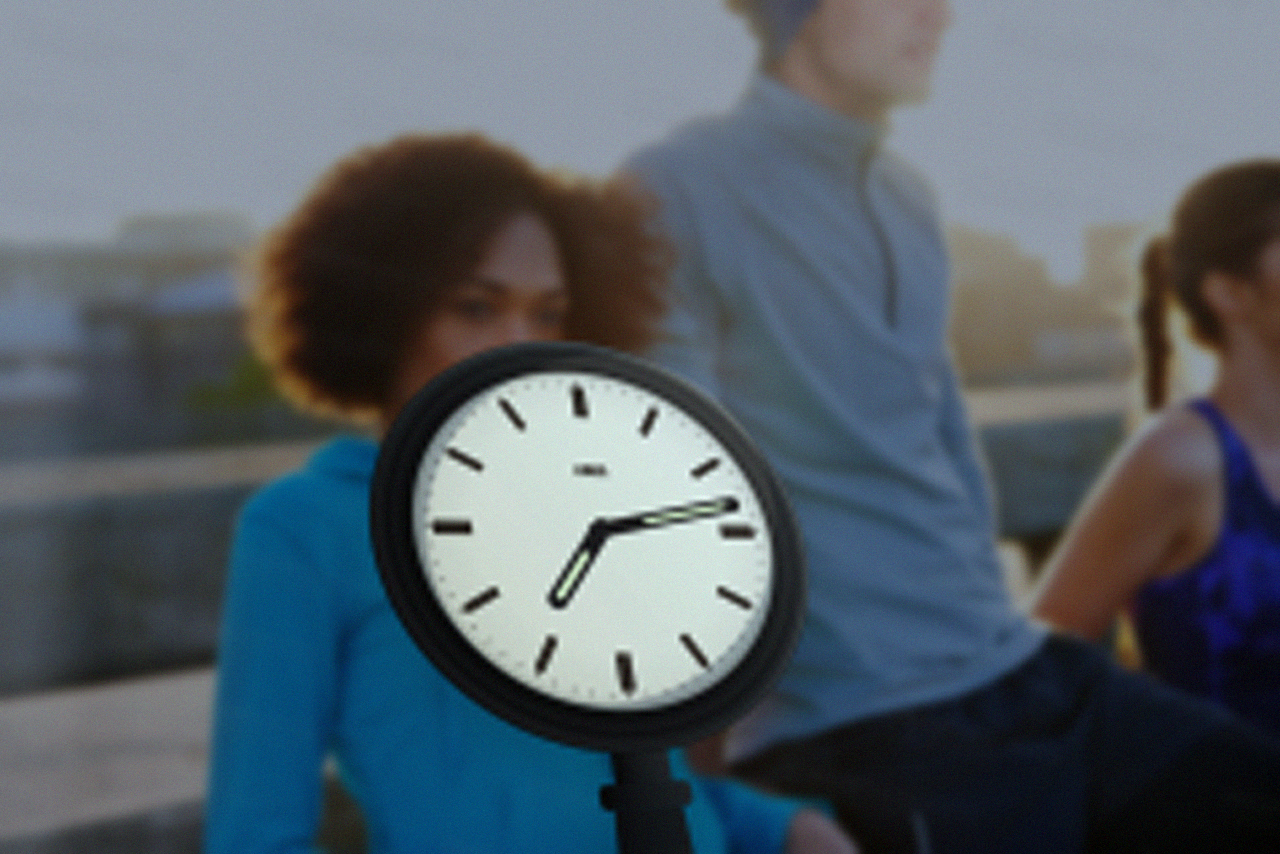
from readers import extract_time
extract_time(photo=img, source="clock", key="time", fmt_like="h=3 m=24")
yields h=7 m=13
